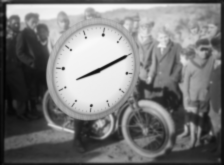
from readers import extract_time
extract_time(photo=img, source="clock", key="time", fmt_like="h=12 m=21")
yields h=8 m=10
